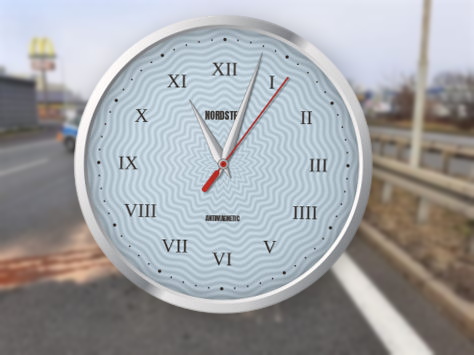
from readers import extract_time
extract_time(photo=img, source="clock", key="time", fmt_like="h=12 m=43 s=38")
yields h=11 m=3 s=6
